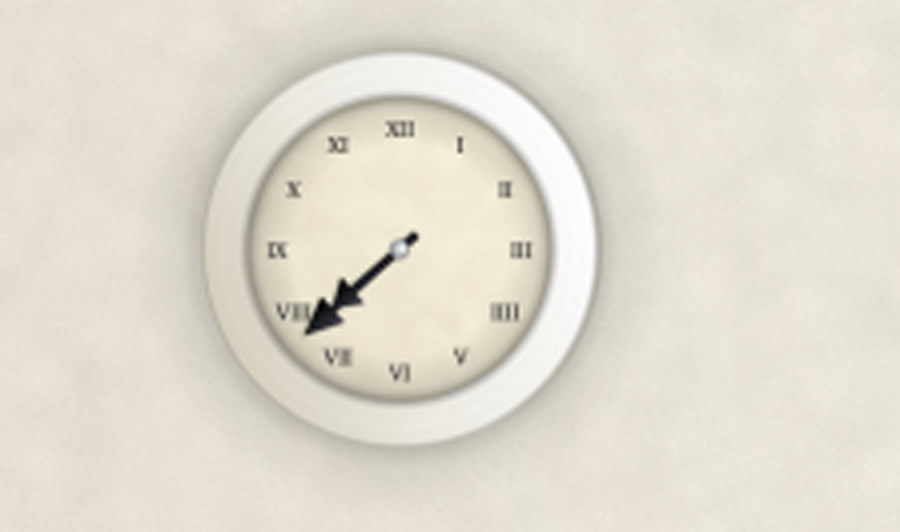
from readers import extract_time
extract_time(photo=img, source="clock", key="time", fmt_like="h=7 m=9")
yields h=7 m=38
